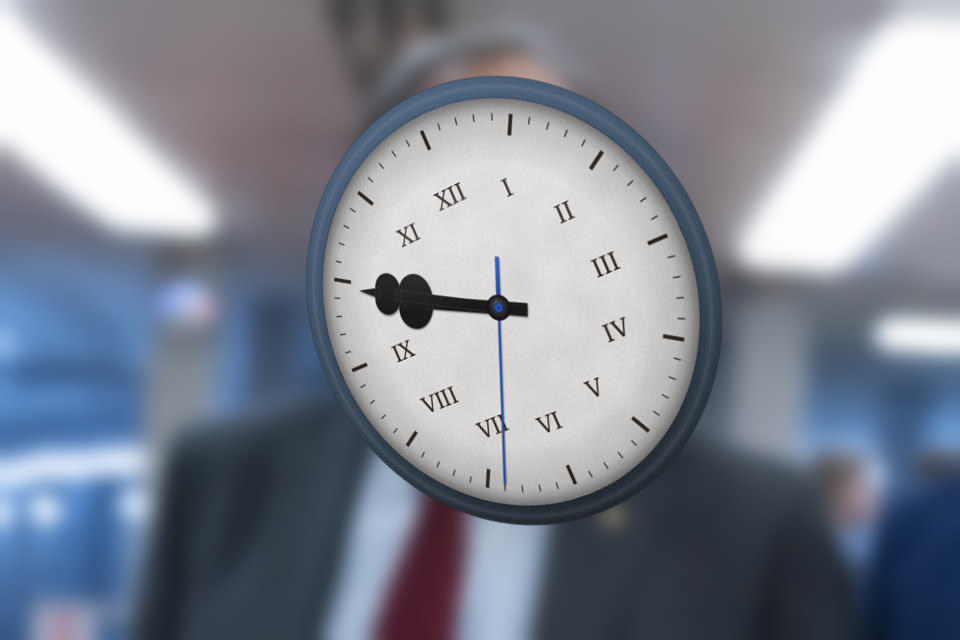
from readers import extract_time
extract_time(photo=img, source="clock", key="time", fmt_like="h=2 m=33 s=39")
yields h=9 m=49 s=34
